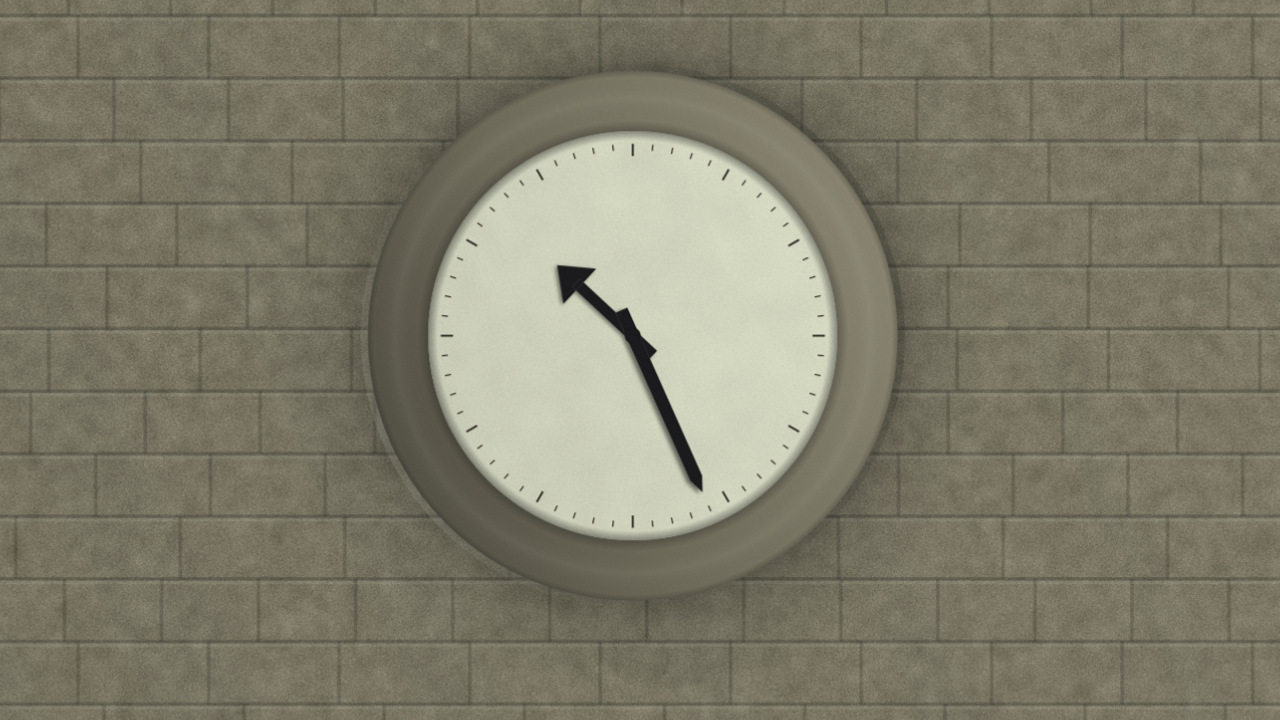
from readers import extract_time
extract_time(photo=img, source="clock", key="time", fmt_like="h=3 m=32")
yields h=10 m=26
